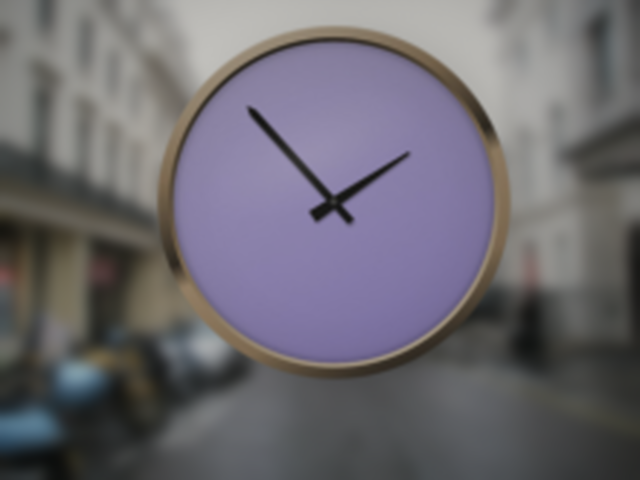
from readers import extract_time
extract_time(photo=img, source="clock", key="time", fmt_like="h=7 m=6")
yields h=1 m=53
